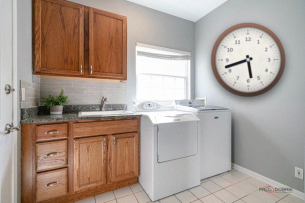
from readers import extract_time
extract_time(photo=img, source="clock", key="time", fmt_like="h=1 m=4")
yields h=5 m=42
